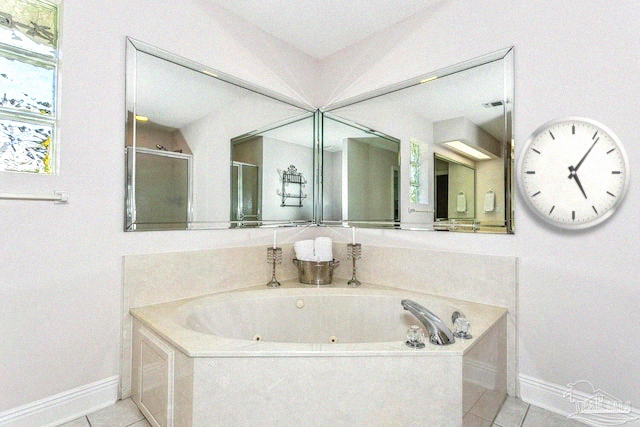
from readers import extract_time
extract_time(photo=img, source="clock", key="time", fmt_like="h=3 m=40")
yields h=5 m=6
